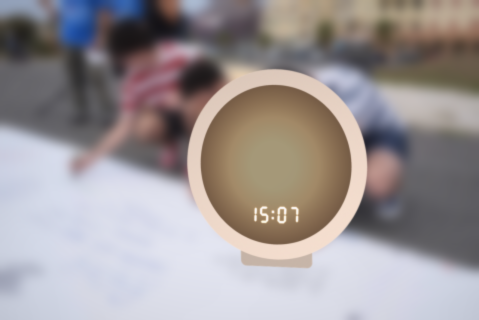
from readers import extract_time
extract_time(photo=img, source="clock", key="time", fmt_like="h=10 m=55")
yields h=15 m=7
